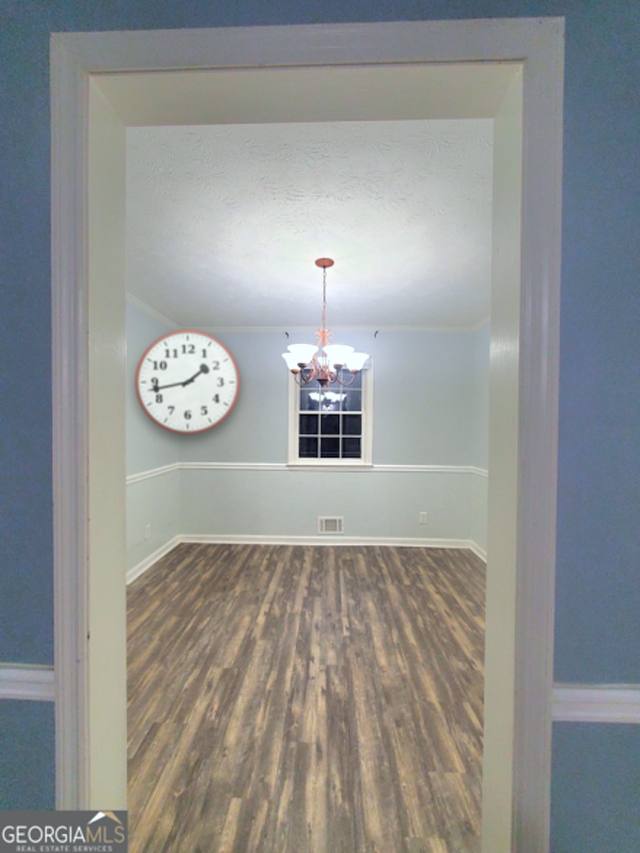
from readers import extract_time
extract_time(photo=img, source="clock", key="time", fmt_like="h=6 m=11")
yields h=1 m=43
